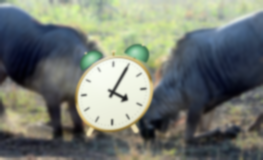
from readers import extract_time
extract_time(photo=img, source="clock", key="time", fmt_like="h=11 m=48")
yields h=4 m=5
